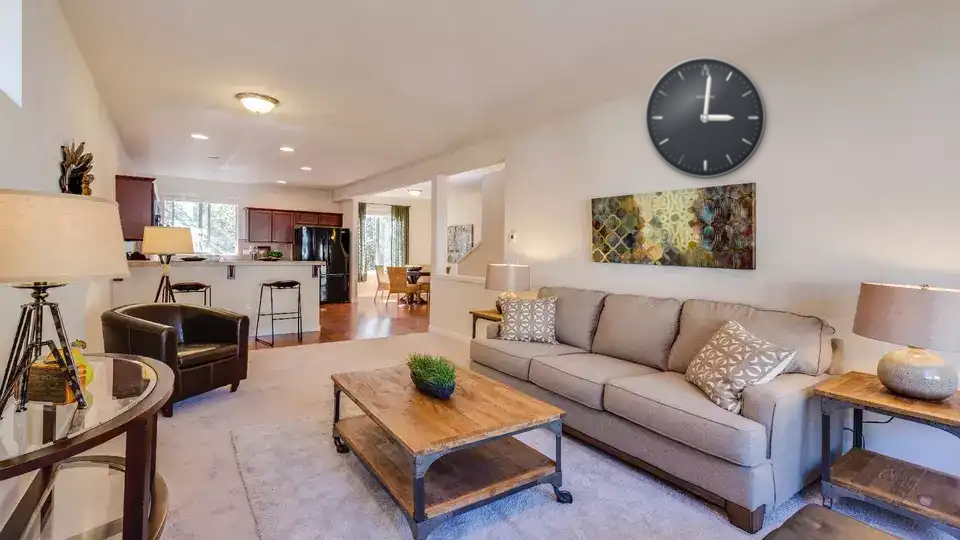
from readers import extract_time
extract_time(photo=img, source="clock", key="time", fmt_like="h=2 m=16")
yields h=3 m=1
